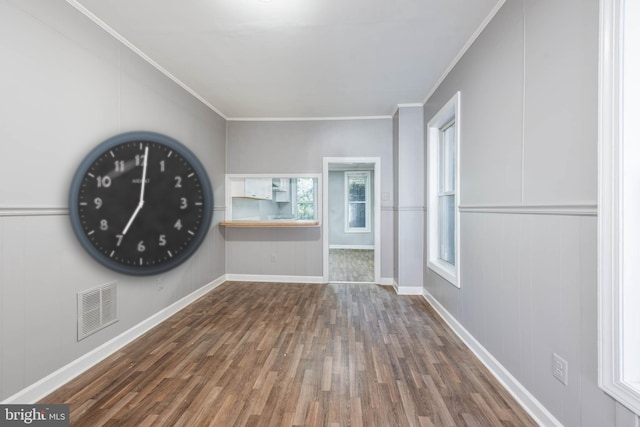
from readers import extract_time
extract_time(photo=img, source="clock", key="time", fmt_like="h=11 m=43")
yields h=7 m=1
